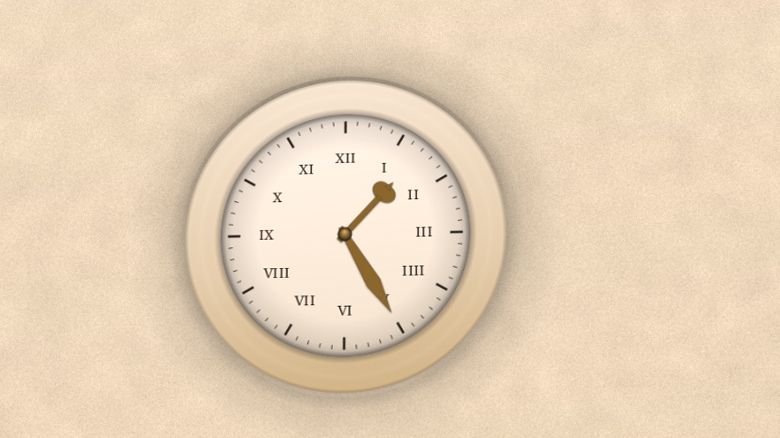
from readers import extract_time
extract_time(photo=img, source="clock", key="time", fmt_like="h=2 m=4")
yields h=1 m=25
